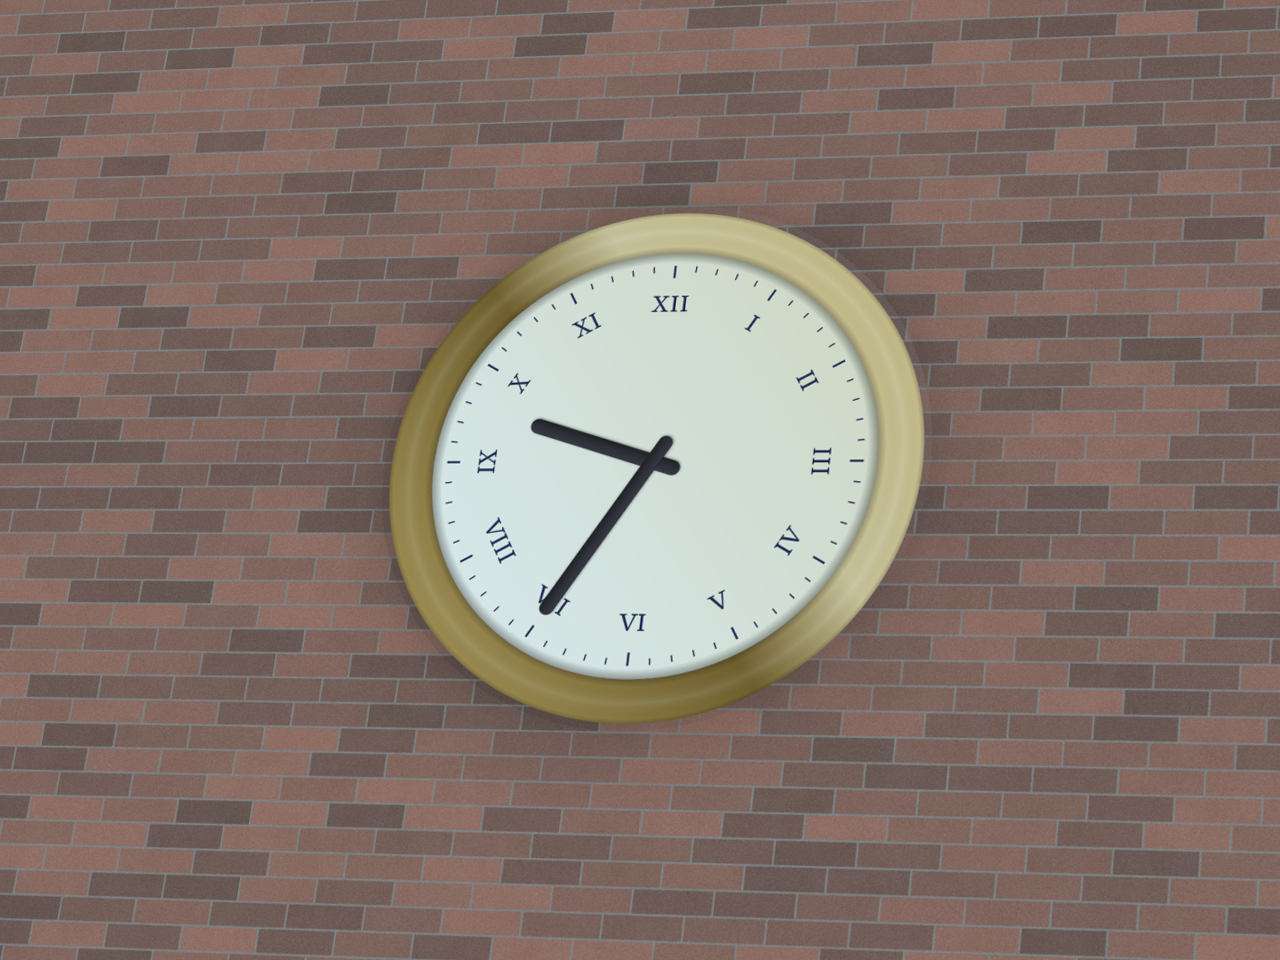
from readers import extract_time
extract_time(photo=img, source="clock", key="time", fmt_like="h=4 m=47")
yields h=9 m=35
